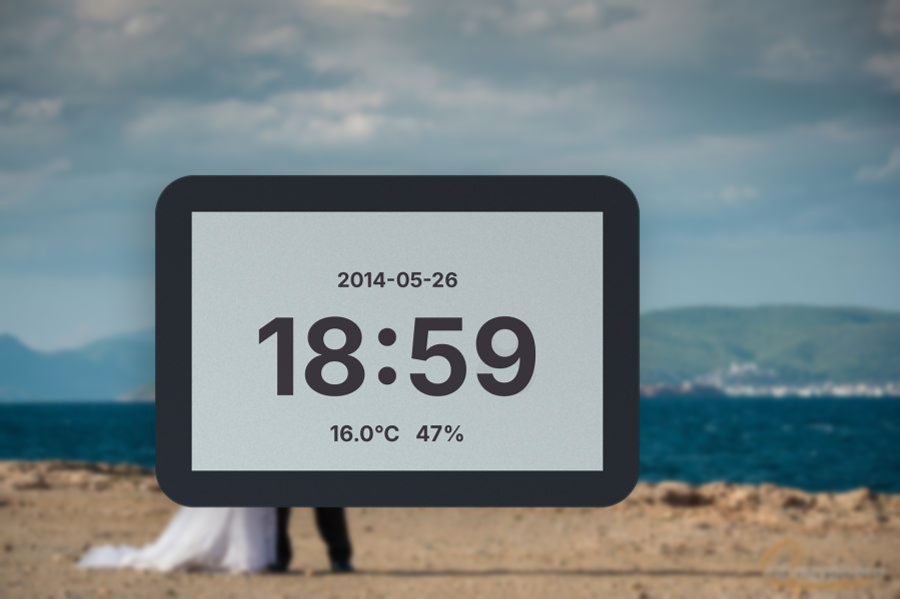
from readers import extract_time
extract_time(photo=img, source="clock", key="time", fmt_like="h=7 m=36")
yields h=18 m=59
